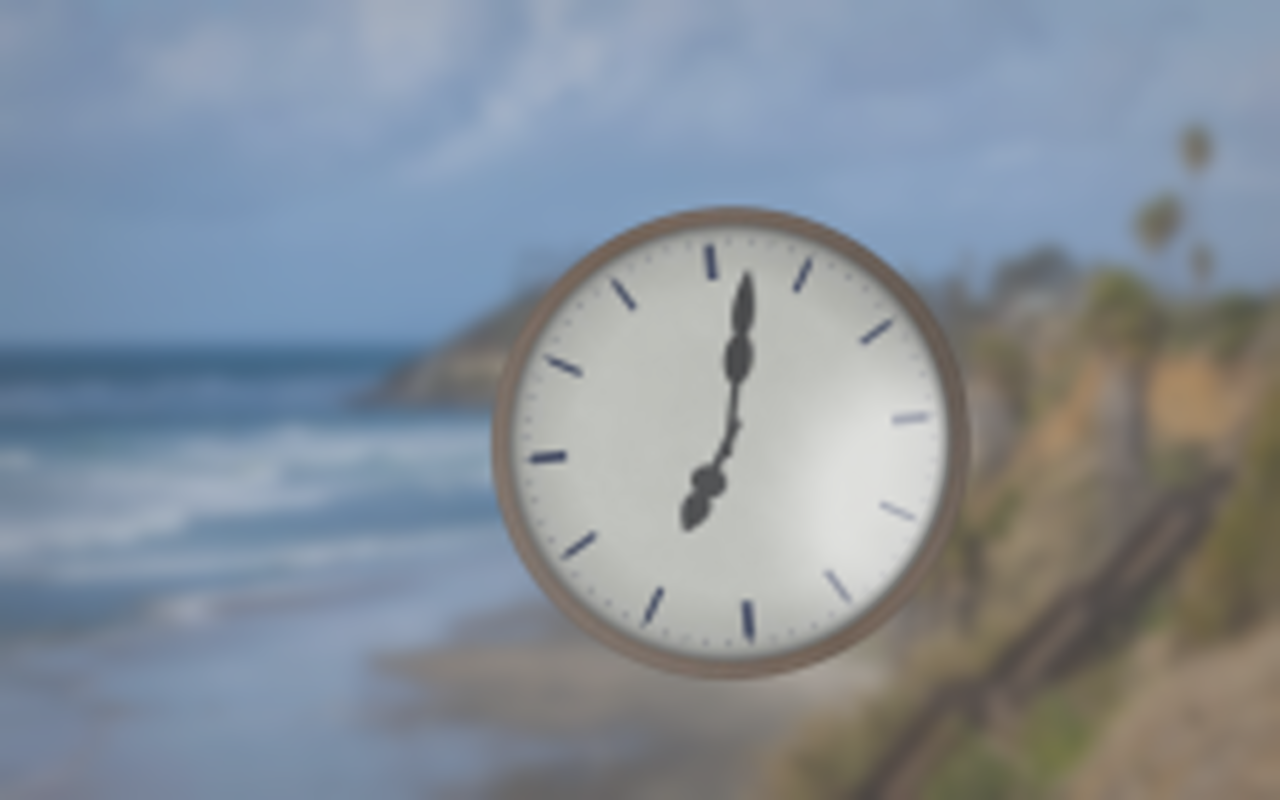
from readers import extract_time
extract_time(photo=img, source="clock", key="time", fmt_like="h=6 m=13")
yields h=7 m=2
